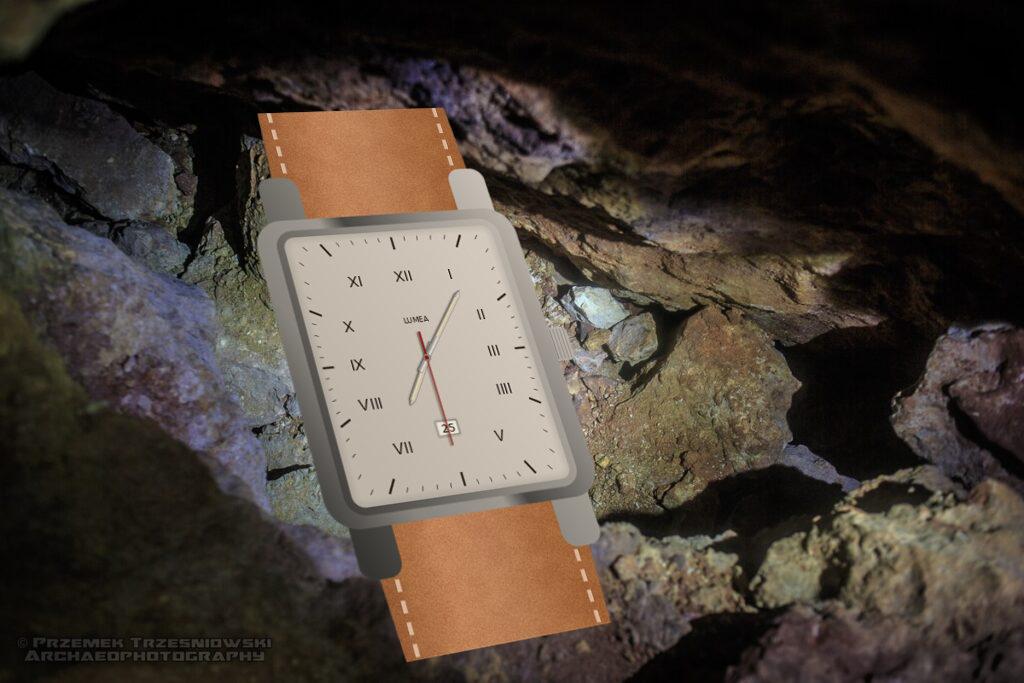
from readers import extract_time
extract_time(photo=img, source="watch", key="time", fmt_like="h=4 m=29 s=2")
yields h=7 m=6 s=30
